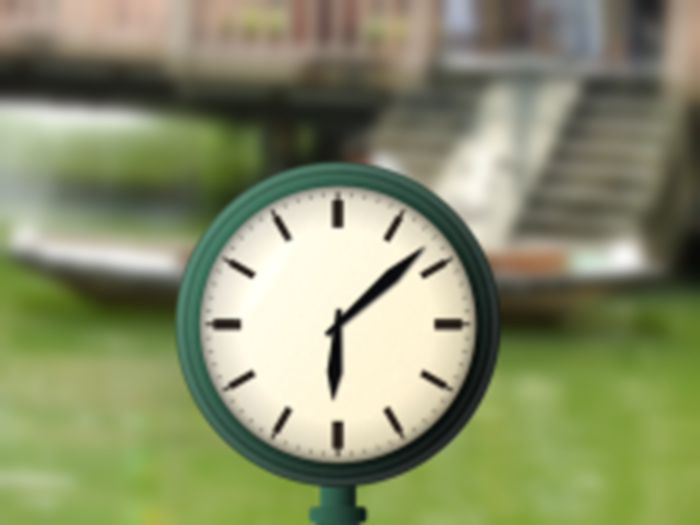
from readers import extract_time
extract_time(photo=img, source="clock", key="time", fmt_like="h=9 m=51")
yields h=6 m=8
